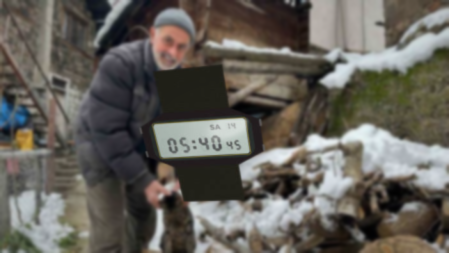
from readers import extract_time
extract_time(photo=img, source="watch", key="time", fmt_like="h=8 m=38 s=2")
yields h=5 m=40 s=45
